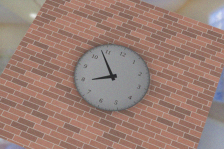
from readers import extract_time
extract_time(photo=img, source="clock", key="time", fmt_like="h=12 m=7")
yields h=7 m=53
